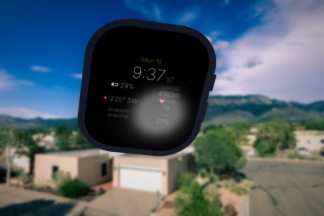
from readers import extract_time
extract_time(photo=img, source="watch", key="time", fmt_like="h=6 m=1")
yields h=9 m=37
